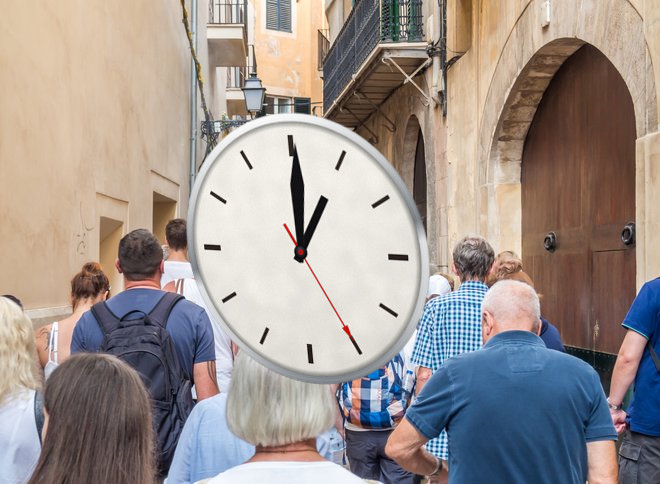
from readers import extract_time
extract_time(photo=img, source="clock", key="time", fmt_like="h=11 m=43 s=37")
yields h=1 m=0 s=25
